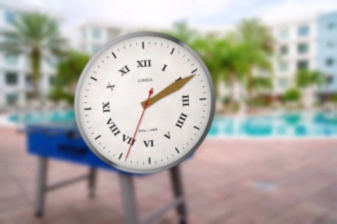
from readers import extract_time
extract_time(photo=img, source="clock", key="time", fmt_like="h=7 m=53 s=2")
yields h=2 m=10 s=34
